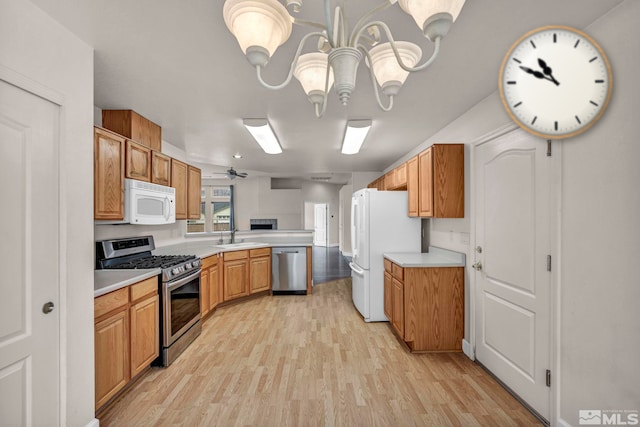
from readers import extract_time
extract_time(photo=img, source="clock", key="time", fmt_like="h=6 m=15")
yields h=10 m=49
